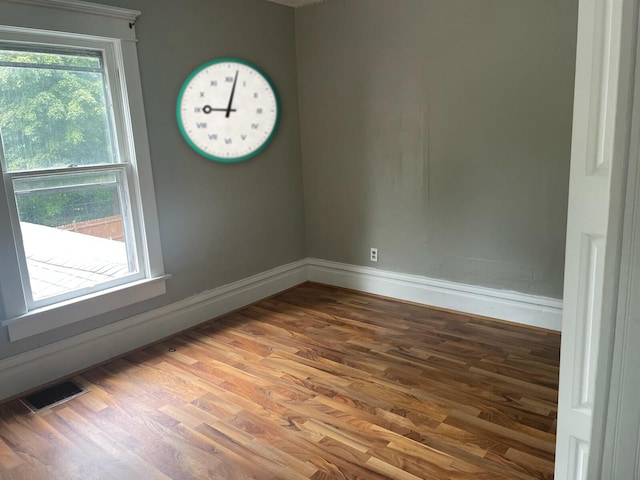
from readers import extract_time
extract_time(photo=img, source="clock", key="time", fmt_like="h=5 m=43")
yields h=9 m=2
